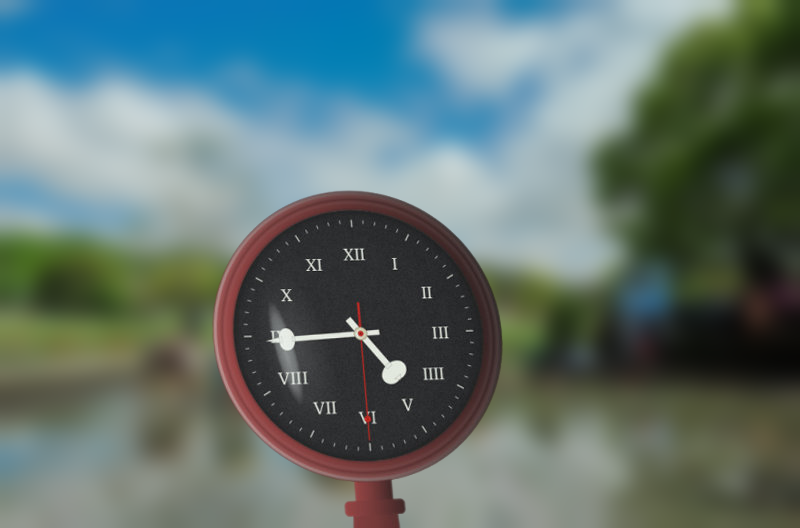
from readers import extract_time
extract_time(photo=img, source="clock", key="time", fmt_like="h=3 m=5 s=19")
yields h=4 m=44 s=30
